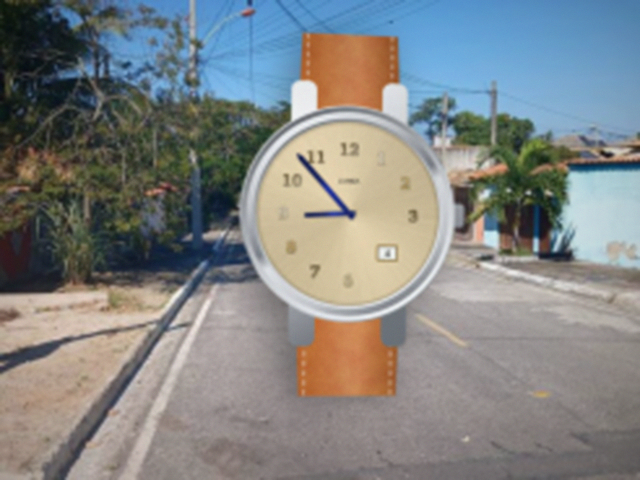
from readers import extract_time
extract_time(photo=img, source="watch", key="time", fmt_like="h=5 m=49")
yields h=8 m=53
